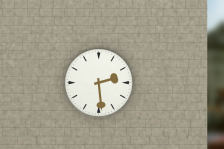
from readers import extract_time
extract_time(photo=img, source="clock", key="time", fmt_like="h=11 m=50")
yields h=2 m=29
